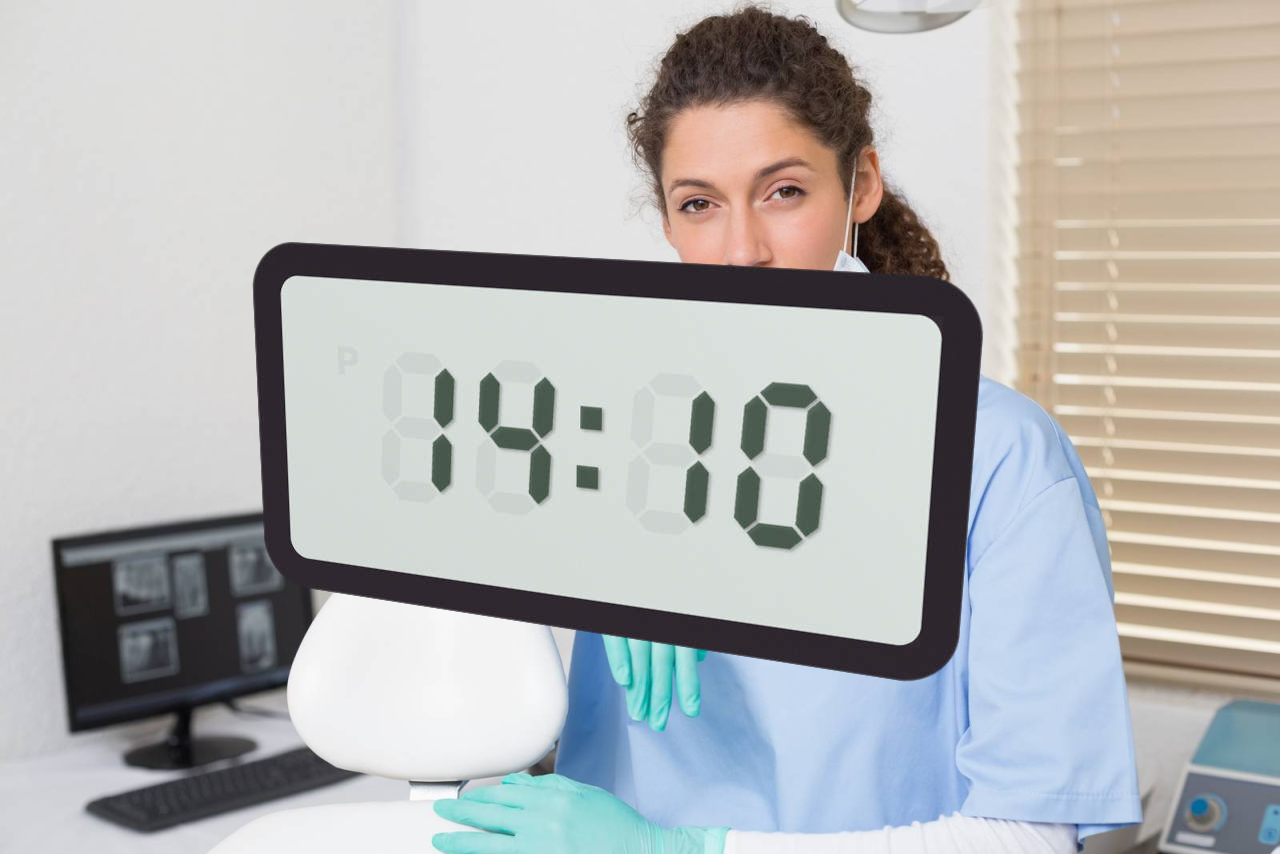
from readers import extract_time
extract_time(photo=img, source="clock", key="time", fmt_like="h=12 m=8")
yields h=14 m=10
